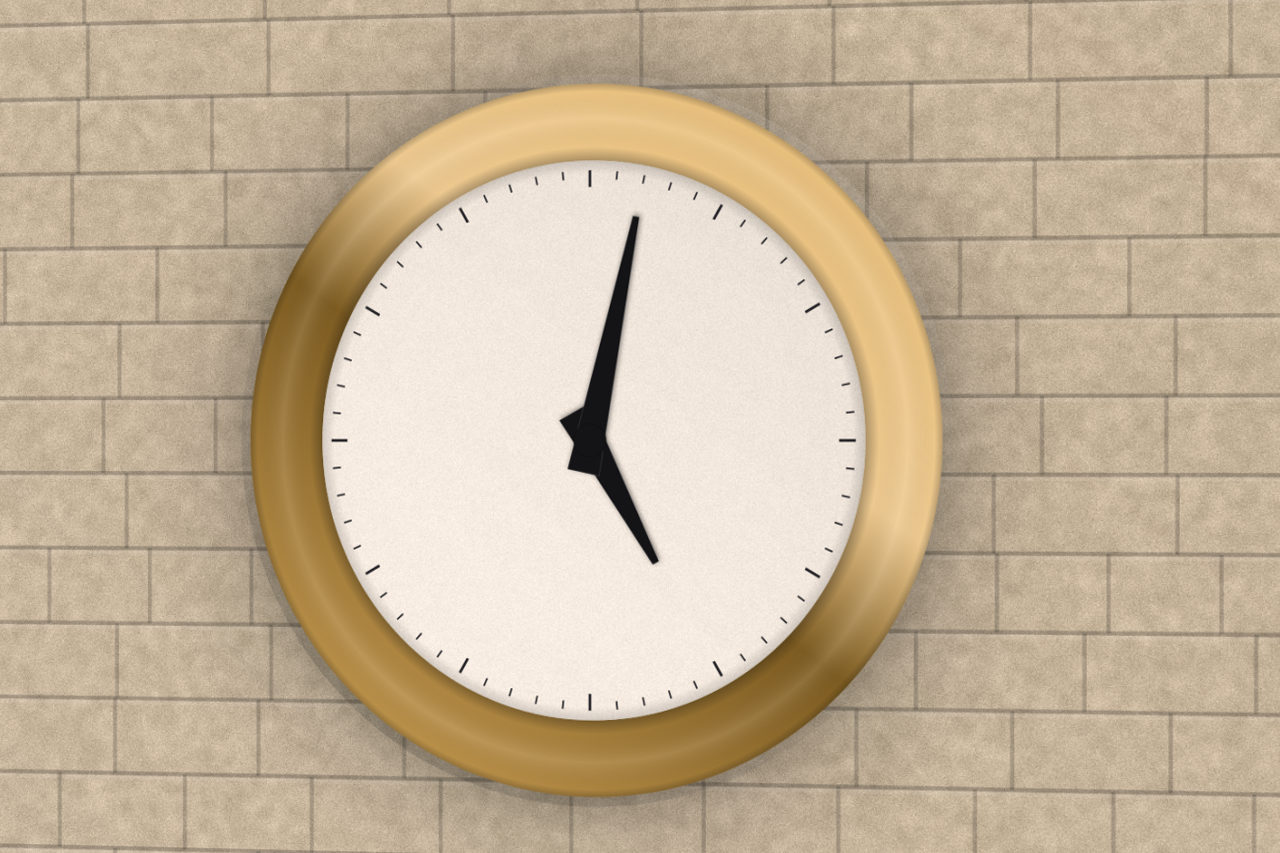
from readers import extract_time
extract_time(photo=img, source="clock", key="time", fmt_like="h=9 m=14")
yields h=5 m=2
